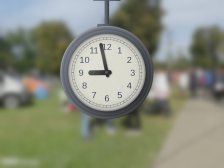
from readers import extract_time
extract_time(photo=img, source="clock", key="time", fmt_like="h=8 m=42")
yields h=8 m=58
